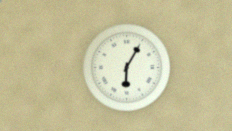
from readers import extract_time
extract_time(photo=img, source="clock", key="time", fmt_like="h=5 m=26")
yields h=6 m=5
